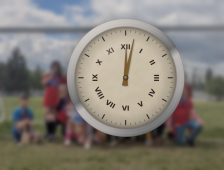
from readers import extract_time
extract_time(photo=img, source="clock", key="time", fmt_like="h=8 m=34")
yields h=12 m=2
